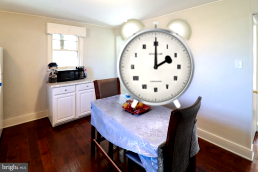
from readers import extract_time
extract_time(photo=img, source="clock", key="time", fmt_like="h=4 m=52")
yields h=2 m=0
